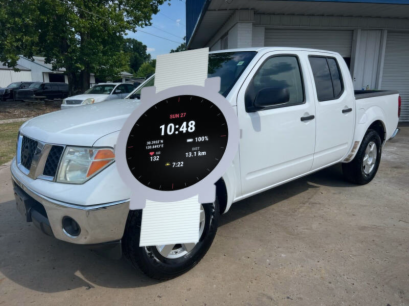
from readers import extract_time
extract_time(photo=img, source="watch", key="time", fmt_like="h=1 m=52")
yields h=10 m=48
